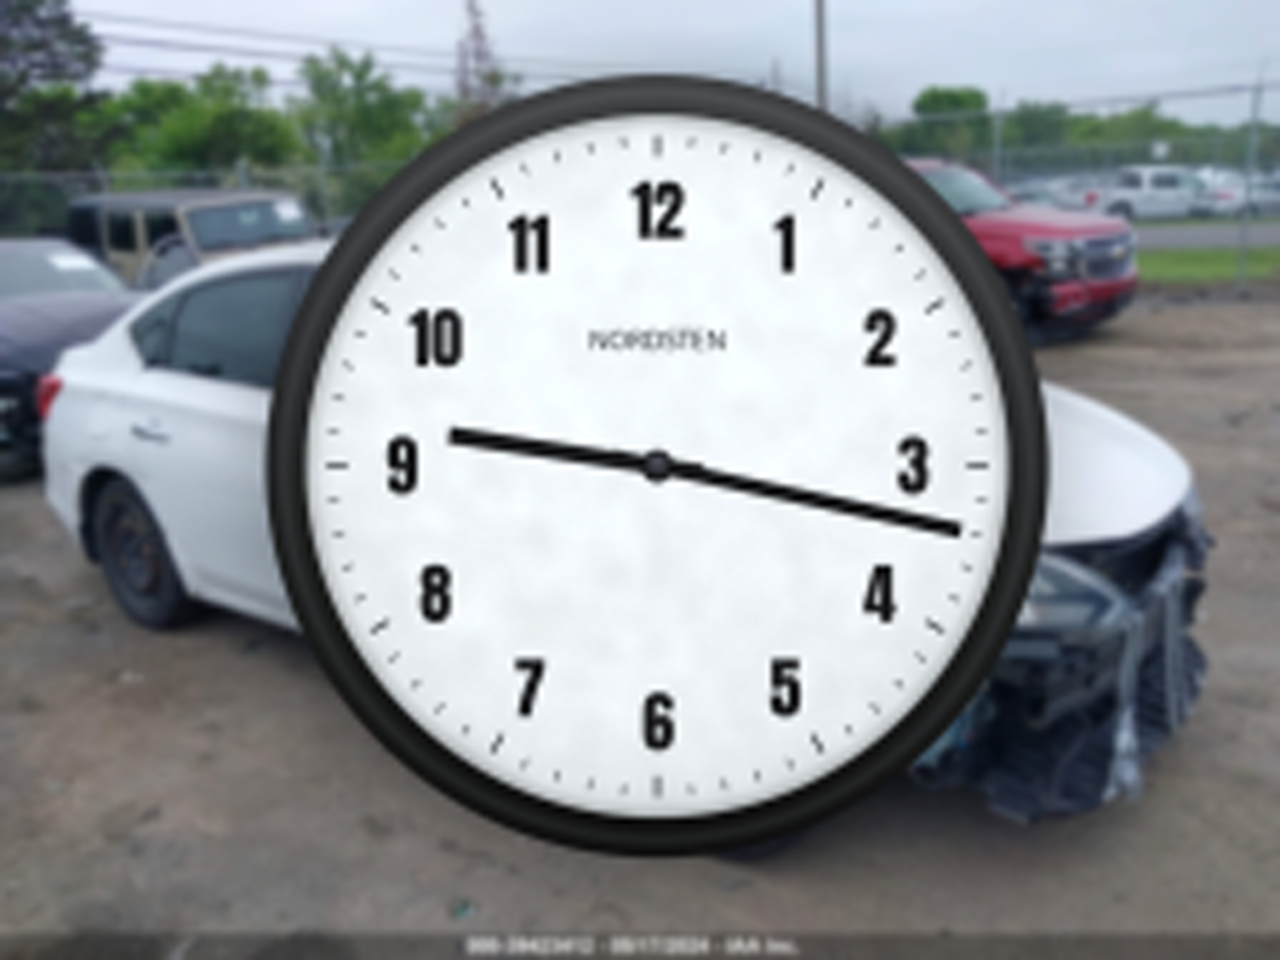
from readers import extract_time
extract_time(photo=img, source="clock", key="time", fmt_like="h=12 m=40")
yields h=9 m=17
